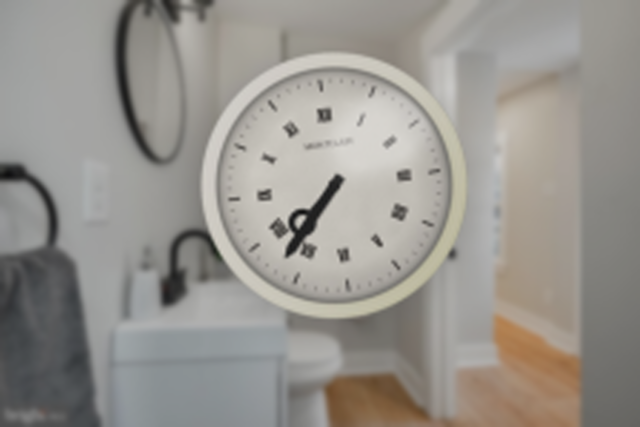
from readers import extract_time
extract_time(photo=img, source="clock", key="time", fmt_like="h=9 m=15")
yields h=7 m=37
